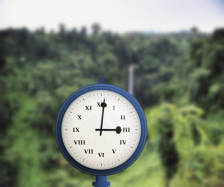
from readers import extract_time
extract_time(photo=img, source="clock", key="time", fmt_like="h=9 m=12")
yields h=3 m=1
